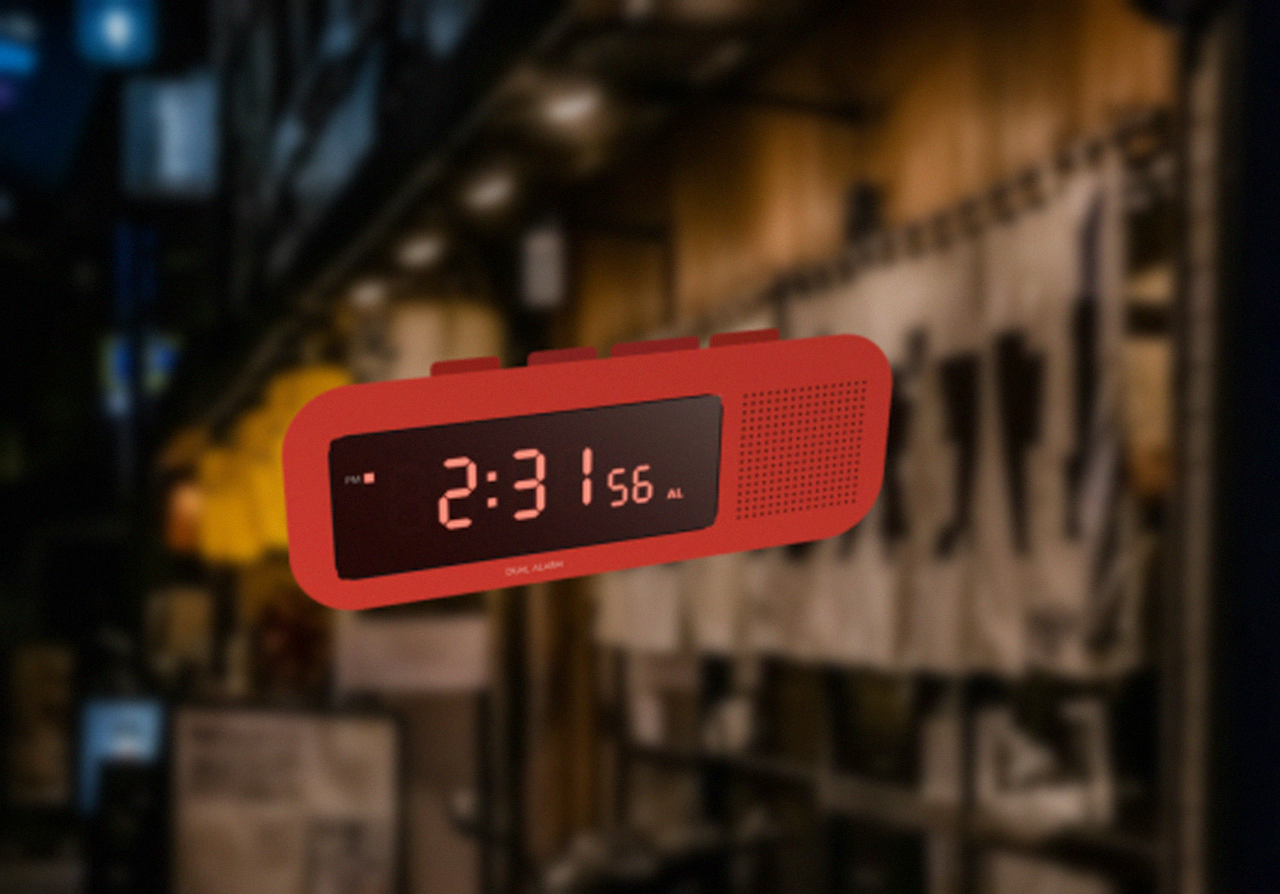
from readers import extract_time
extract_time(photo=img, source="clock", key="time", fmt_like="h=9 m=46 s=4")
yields h=2 m=31 s=56
